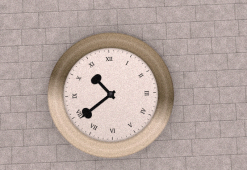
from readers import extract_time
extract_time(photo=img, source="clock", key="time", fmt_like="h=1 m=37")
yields h=10 m=39
